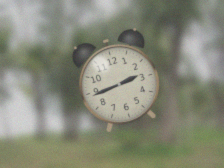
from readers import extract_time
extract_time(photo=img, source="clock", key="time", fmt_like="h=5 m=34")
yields h=2 m=44
